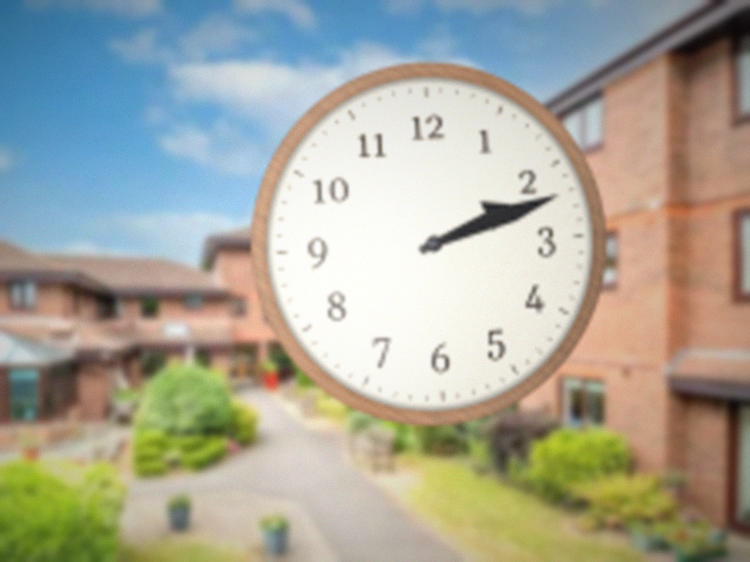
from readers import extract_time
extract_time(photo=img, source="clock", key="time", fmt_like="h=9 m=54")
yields h=2 m=12
